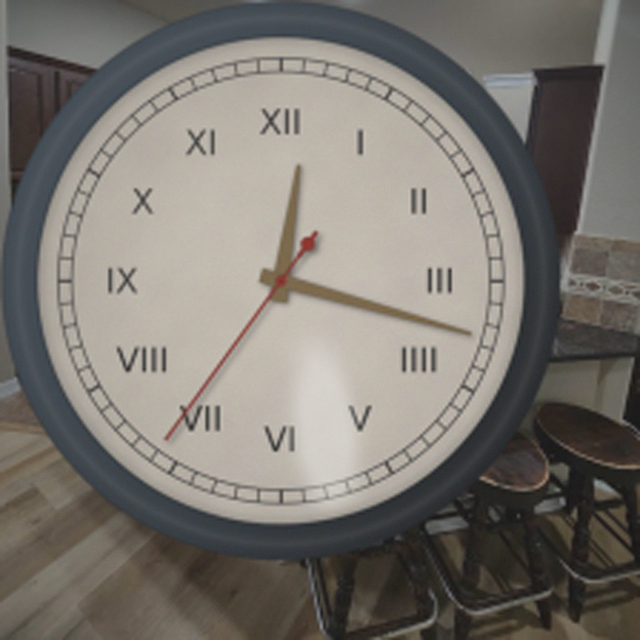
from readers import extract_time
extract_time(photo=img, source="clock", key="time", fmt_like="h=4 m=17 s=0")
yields h=12 m=17 s=36
